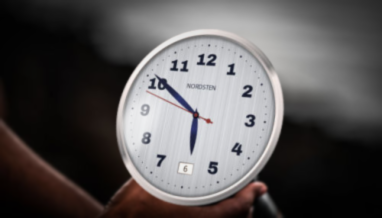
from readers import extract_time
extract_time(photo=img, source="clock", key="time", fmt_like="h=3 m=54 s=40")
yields h=5 m=50 s=48
